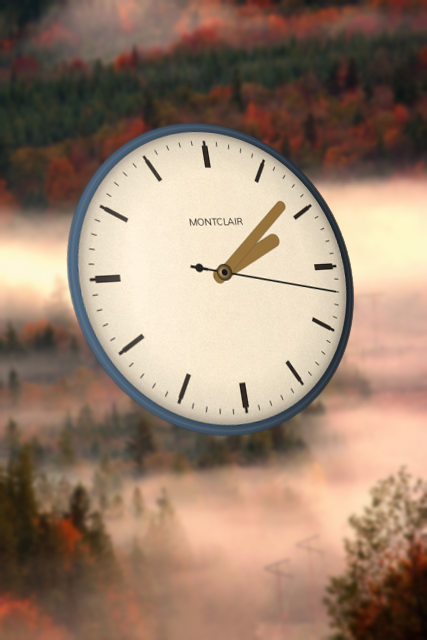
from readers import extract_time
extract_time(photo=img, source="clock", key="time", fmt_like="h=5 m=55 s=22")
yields h=2 m=8 s=17
